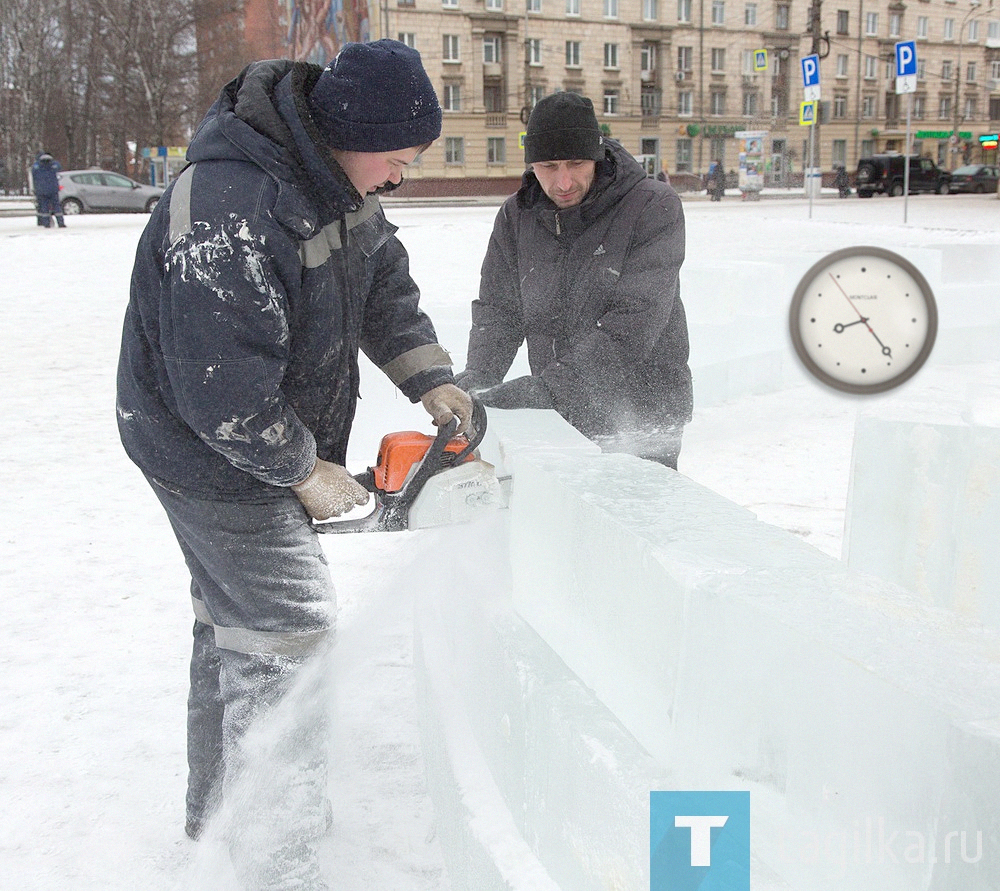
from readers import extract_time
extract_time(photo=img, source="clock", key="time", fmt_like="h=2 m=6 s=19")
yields h=8 m=23 s=54
